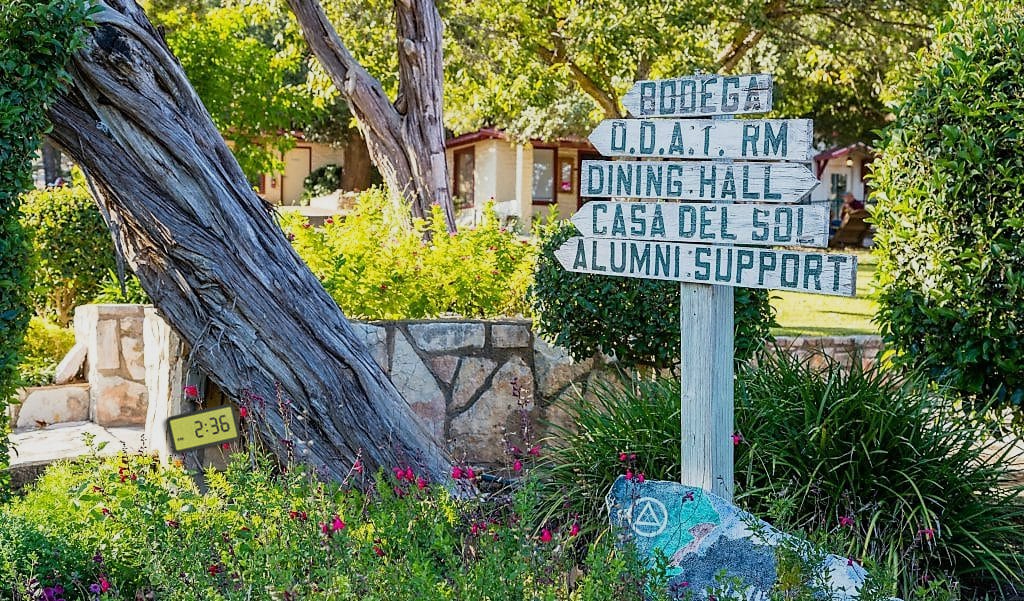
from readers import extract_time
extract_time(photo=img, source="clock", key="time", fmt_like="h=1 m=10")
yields h=2 m=36
